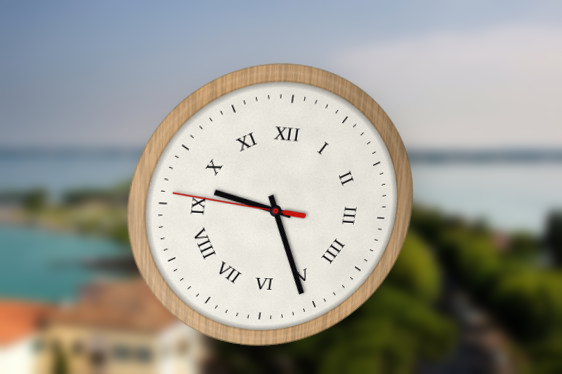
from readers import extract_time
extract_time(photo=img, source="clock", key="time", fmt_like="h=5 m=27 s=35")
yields h=9 m=25 s=46
